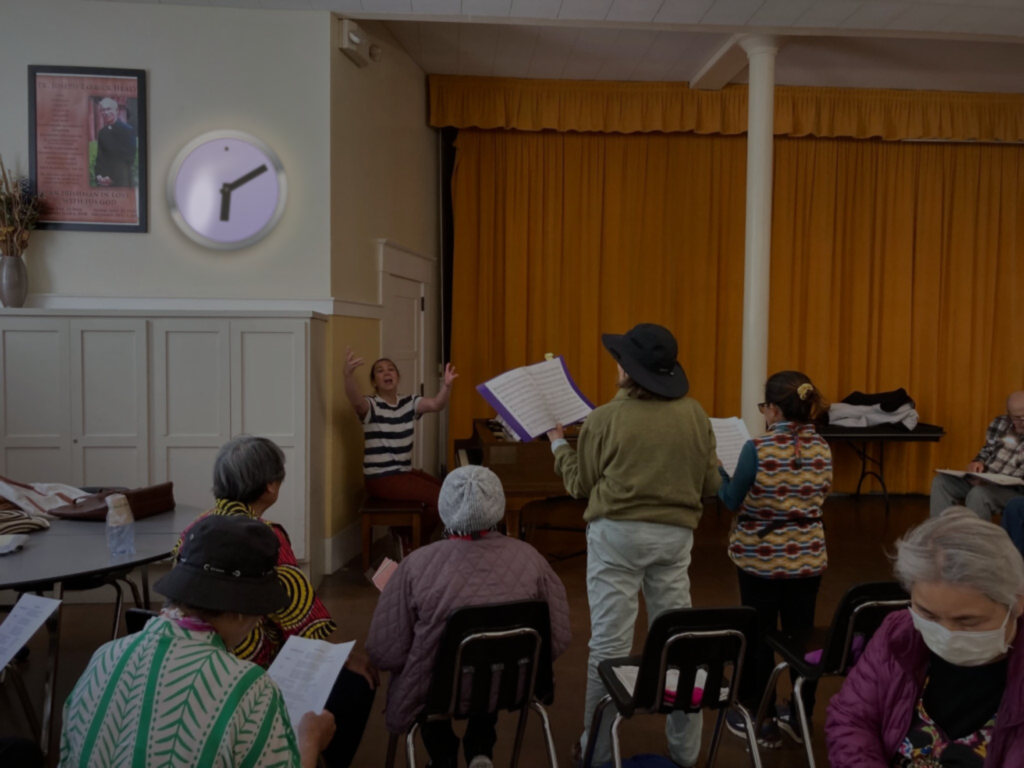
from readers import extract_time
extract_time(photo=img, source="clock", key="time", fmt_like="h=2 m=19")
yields h=6 m=10
